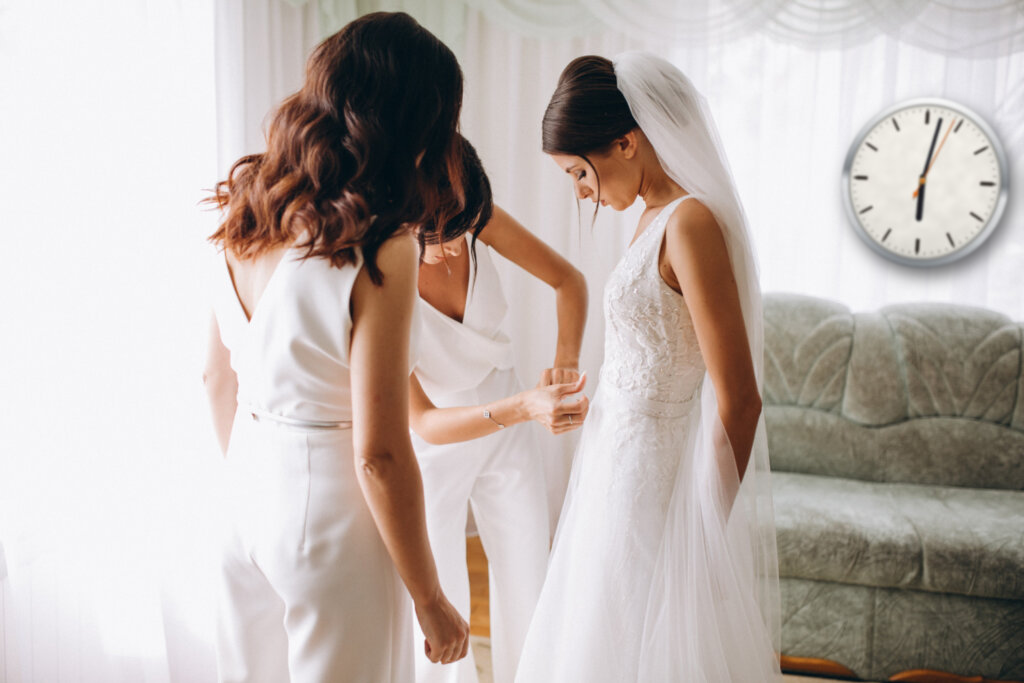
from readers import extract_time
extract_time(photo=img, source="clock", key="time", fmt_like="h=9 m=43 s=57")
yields h=6 m=2 s=4
